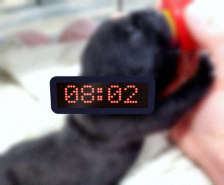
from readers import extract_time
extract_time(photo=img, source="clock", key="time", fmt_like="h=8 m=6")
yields h=8 m=2
